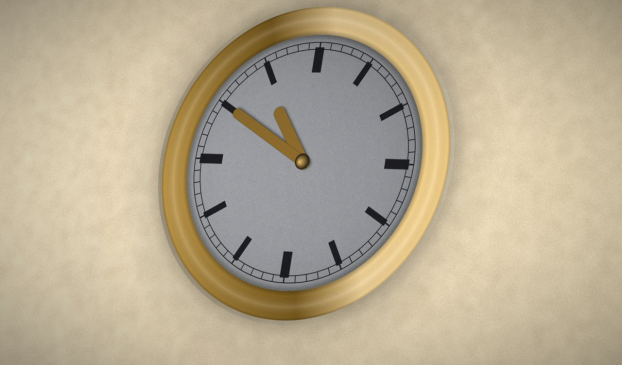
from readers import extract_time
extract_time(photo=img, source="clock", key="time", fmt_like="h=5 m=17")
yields h=10 m=50
